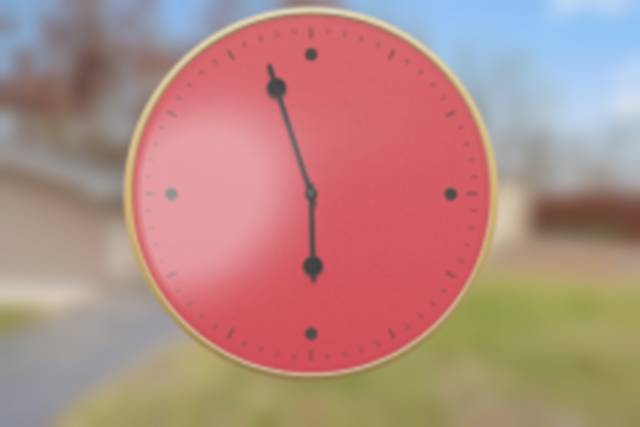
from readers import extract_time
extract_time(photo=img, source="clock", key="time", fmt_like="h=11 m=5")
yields h=5 m=57
